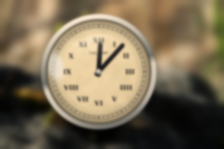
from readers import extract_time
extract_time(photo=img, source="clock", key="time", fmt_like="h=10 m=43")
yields h=12 m=7
